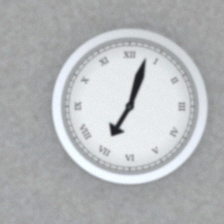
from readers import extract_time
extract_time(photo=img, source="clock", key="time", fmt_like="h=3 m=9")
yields h=7 m=3
